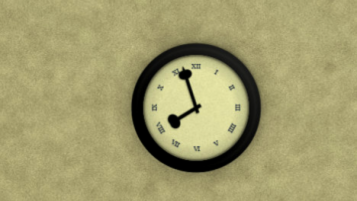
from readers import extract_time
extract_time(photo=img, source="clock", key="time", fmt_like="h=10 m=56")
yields h=7 m=57
